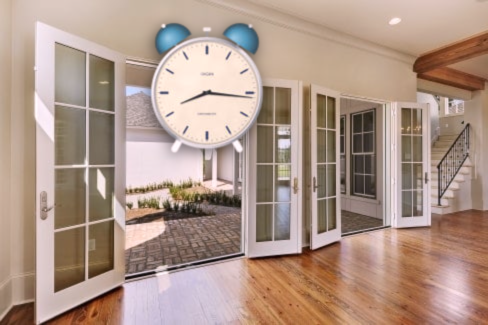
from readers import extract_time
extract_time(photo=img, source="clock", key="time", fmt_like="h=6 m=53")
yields h=8 m=16
